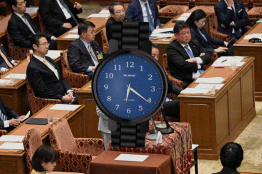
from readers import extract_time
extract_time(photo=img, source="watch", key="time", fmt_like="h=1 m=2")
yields h=6 m=21
